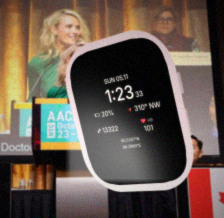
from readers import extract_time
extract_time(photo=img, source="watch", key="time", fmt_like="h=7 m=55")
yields h=1 m=23
